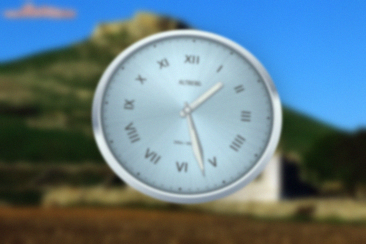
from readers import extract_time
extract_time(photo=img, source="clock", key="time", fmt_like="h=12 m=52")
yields h=1 m=27
